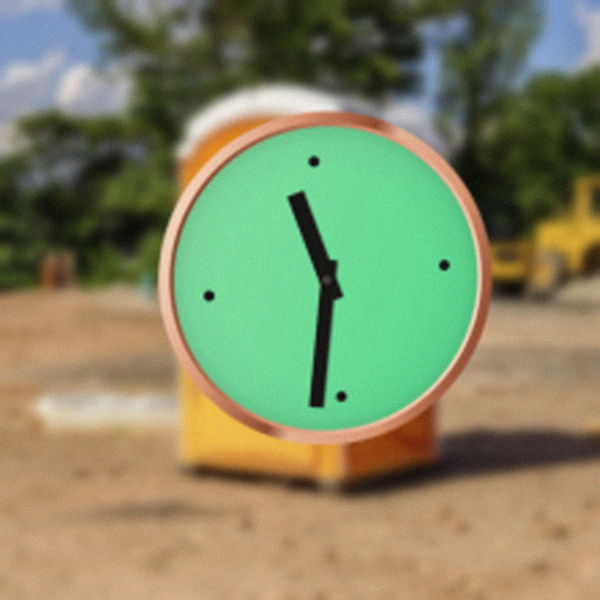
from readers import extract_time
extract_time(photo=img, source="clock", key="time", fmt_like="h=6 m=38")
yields h=11 m=32
